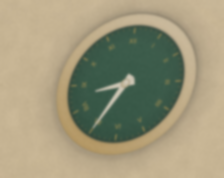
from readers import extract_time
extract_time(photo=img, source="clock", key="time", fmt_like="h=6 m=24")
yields h=8 m=35
